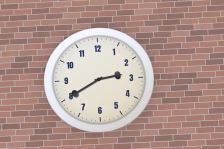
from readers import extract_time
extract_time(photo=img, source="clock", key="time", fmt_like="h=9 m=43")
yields h=2 m=40
